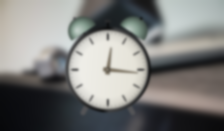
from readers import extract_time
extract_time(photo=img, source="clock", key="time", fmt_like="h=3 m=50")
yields h=12 m=16
